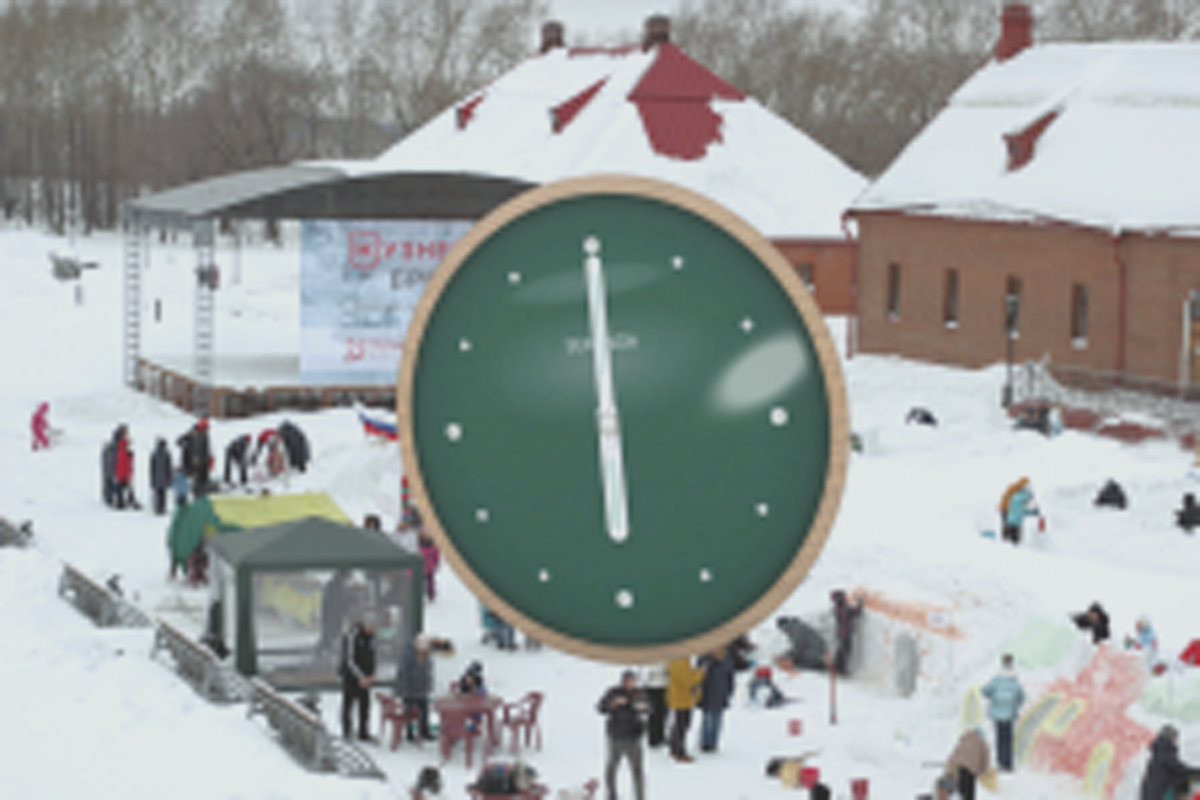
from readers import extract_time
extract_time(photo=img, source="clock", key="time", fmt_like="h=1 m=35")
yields h=6 m=0
